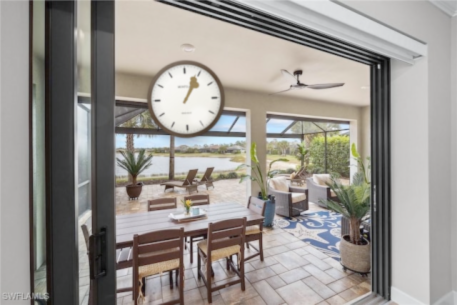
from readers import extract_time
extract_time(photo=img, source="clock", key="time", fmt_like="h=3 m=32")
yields h=1 m=4
